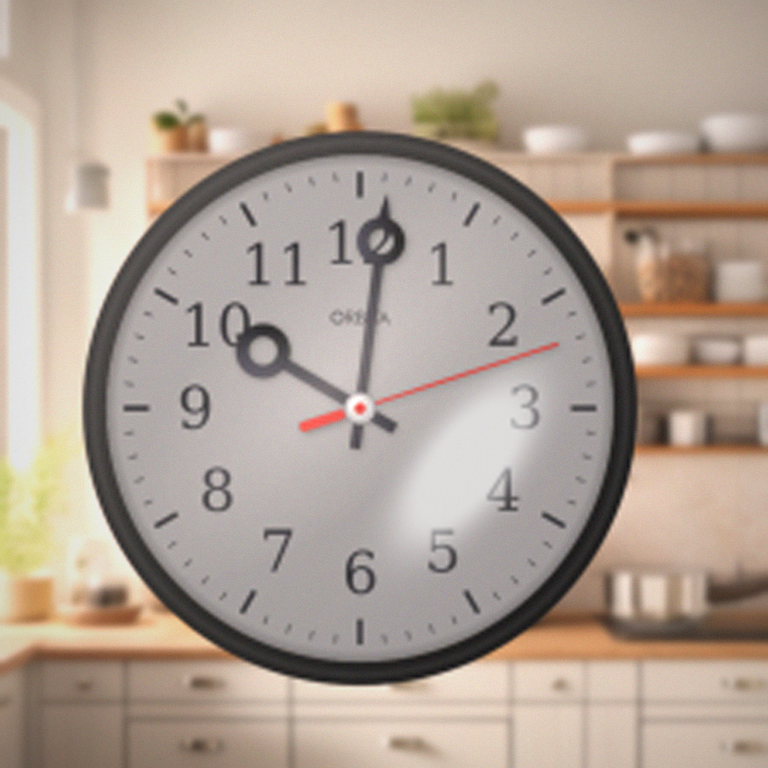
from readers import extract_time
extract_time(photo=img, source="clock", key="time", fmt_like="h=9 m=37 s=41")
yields h=10 m=1 s=12
